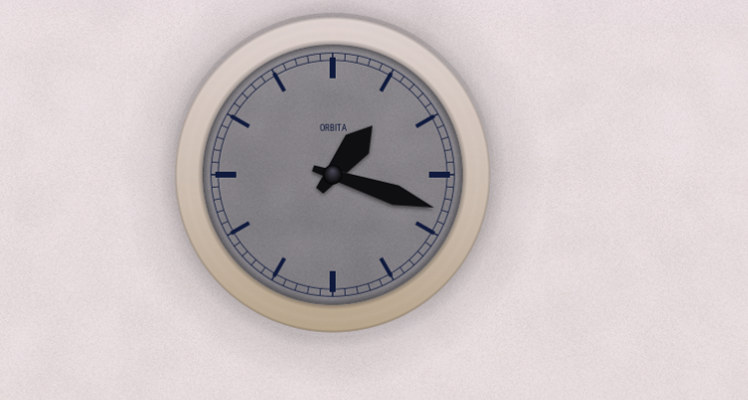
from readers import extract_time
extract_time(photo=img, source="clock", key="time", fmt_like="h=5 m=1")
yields h=1 m=18
